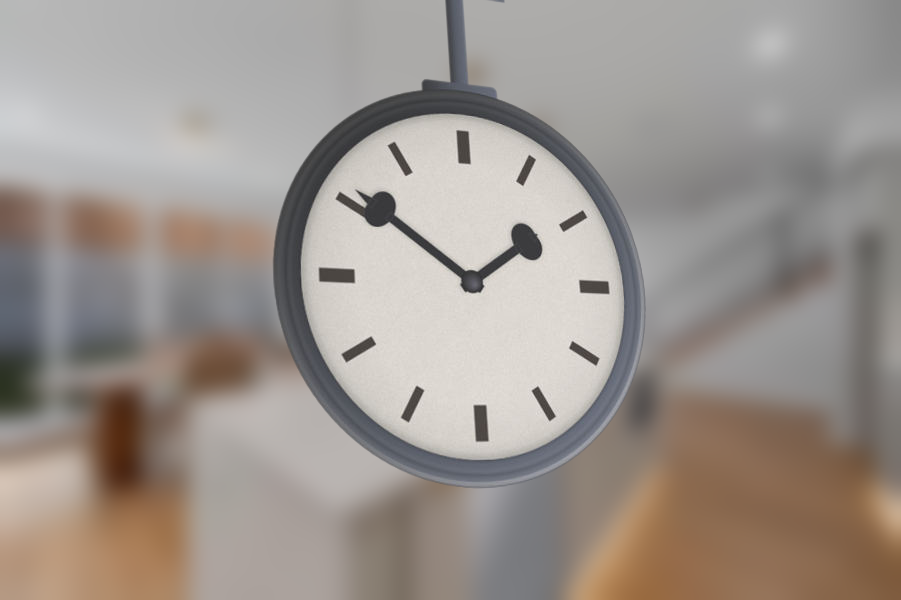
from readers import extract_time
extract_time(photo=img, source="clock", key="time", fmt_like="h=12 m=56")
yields h=1 m=51
